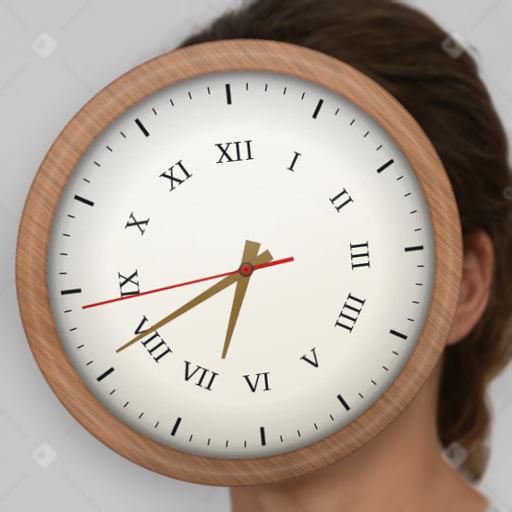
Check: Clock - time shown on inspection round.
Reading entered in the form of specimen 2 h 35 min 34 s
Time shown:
6 h 40 min 44 s
